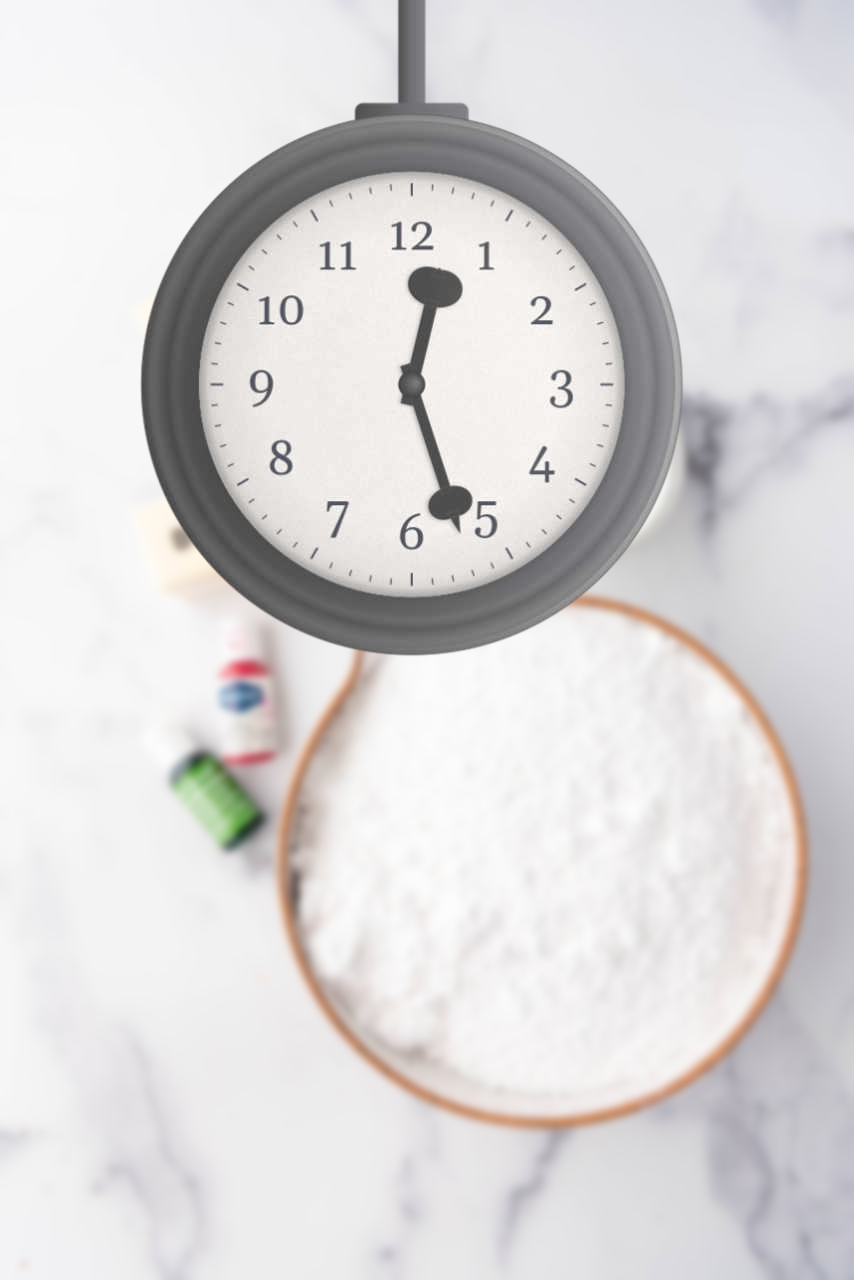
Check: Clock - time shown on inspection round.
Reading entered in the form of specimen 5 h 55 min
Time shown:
12 h 27 min
